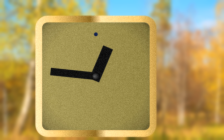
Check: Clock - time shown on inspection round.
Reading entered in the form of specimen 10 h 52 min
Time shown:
12 h 46 min
